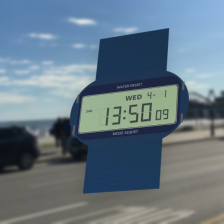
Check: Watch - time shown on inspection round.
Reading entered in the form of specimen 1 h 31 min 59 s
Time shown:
13 h 50 min 09 s
